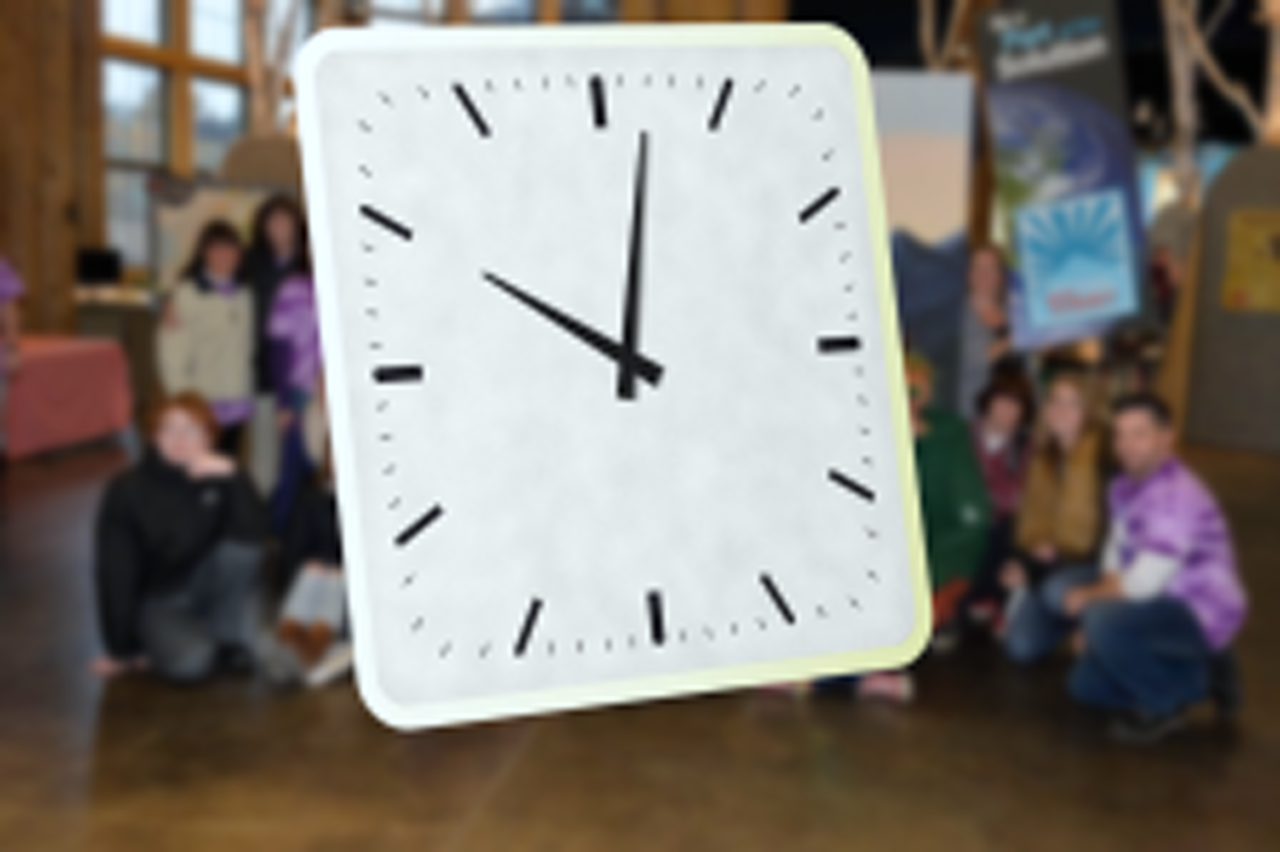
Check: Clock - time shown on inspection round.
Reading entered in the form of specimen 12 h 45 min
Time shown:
10 h 02 min
